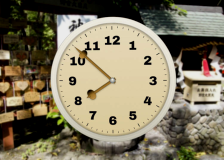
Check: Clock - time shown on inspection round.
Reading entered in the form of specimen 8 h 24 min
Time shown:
7 h 52 min
